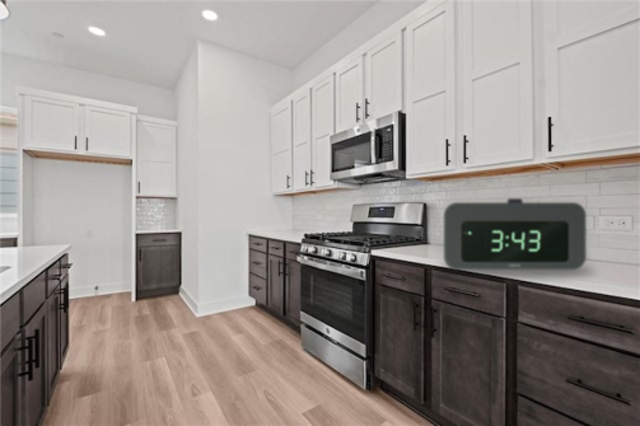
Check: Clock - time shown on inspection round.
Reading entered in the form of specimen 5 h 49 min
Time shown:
3 h 43 min
